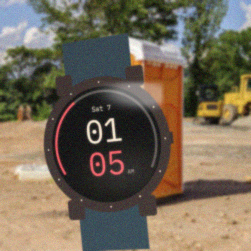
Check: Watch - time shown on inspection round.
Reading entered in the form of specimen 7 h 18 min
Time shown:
1 h 05 min
